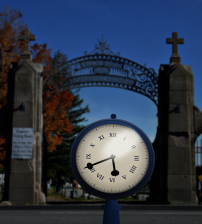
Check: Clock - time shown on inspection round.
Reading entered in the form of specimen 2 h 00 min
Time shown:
5 h 41 min
